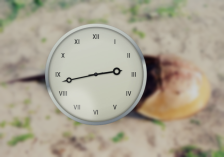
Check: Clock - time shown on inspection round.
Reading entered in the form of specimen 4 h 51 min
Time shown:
2 h 43 min
